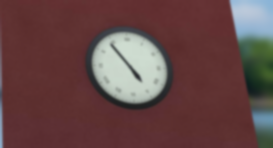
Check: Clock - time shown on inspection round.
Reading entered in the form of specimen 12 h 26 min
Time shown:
4 h 54 min
